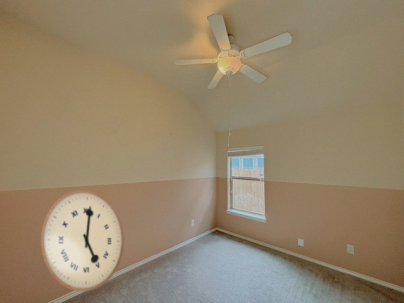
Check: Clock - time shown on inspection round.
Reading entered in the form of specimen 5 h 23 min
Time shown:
5 h 01 min
